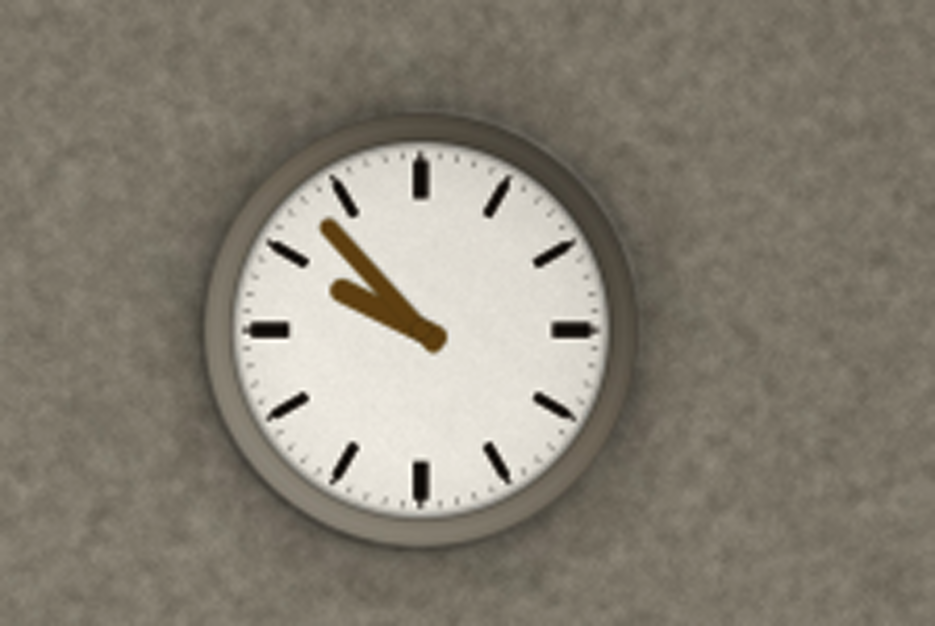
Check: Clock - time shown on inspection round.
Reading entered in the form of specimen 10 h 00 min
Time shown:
9 h 53 min
